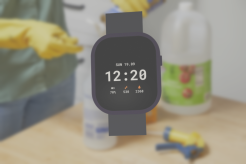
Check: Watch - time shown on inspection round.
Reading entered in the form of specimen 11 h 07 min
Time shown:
12 h 20 min
